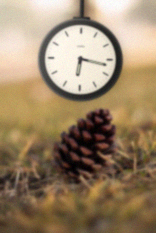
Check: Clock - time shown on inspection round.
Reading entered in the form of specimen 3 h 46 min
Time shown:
6 h 17 min
